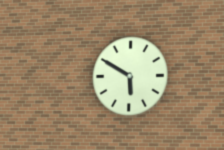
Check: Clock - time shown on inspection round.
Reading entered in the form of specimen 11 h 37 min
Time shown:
5 h 50 min
